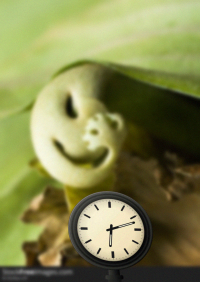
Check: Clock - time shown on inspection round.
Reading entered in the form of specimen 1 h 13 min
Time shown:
6 h 12 min
